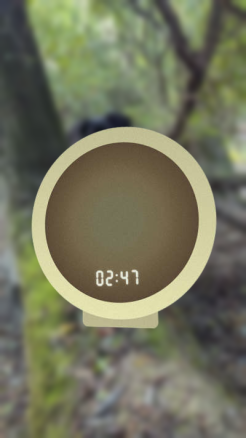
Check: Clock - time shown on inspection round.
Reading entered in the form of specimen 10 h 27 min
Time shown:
2 h 47 min
